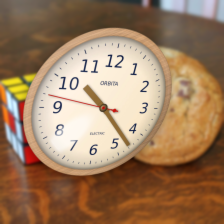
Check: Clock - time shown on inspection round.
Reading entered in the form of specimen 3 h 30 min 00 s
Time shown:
10 h 22 min 47 s
